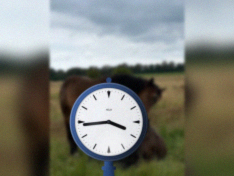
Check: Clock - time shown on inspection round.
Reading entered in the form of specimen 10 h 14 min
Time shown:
3 h 44 min
